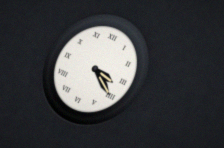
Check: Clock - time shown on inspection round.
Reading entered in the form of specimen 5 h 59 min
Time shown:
3 h 20 min
